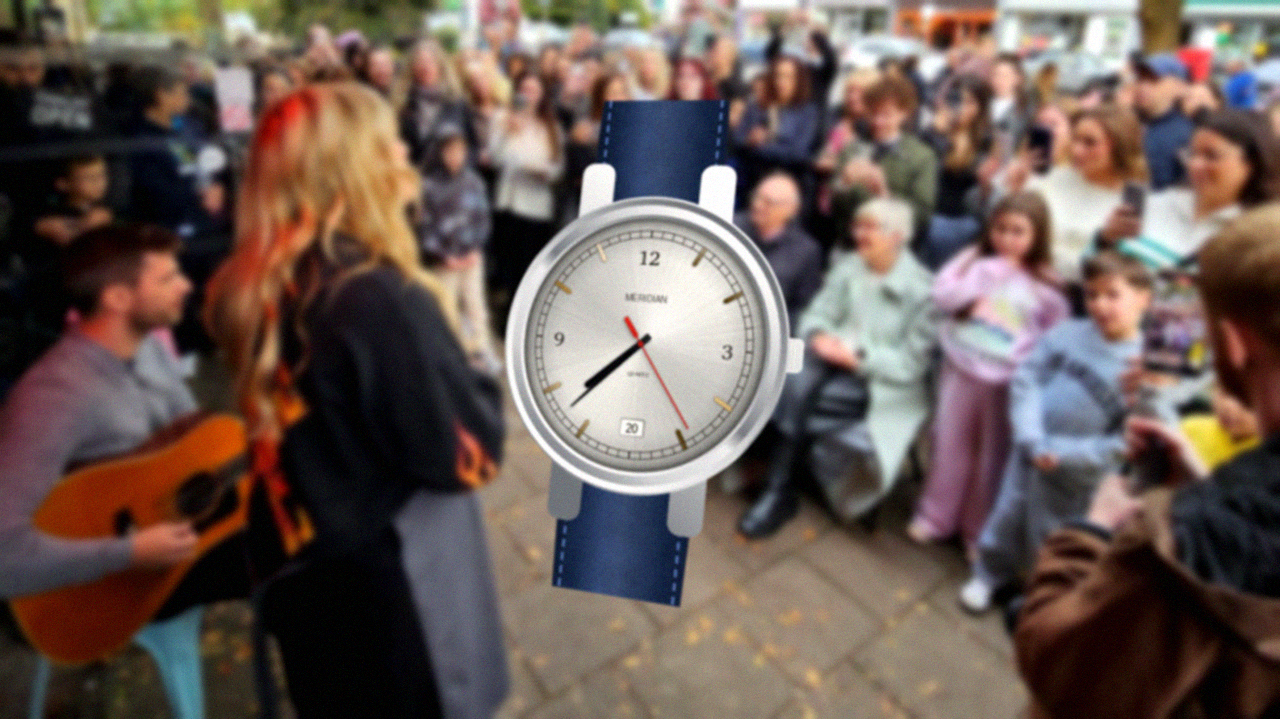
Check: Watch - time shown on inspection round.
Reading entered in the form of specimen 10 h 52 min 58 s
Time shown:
7 h 37 min 24 s
